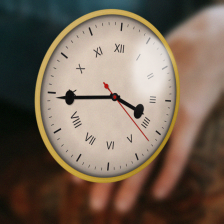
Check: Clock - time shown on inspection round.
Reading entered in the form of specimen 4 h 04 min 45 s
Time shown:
3 h 44 min 22 s
